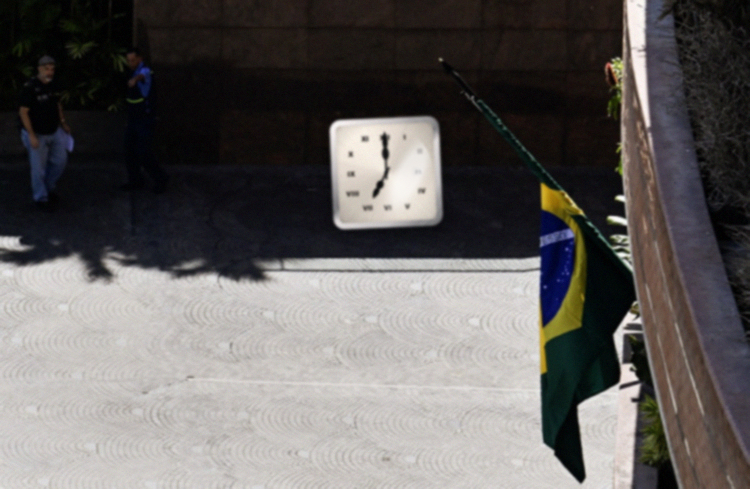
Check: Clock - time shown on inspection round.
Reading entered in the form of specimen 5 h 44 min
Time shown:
7 h 00 min
